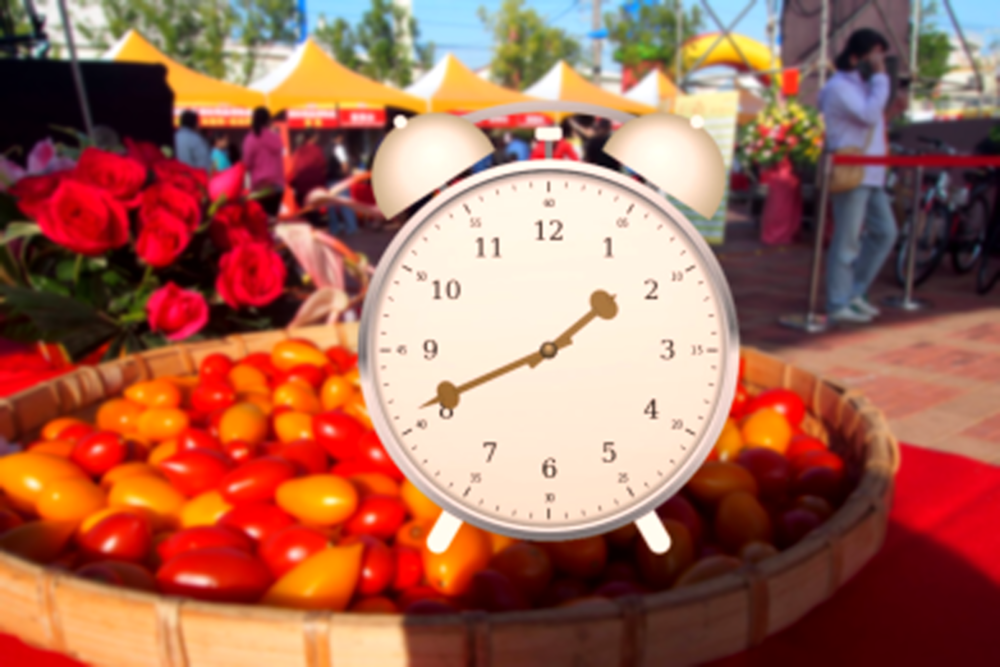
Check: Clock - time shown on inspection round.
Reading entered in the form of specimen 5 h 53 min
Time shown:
1 h 41 min
